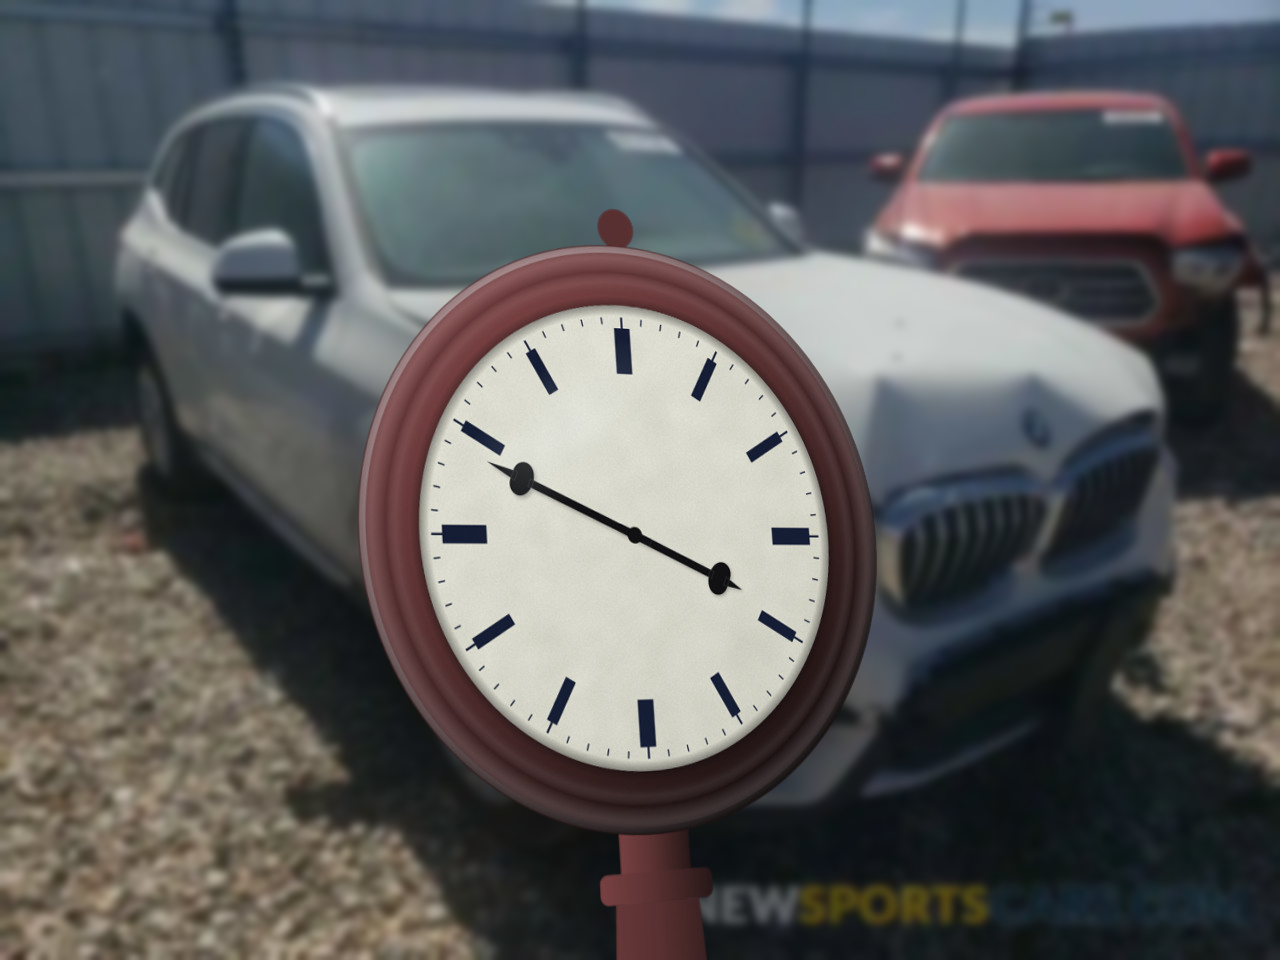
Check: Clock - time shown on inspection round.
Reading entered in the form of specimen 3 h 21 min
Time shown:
3 h 49 min
